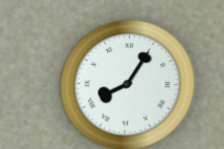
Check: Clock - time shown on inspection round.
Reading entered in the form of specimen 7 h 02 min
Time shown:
8 h 05 min
